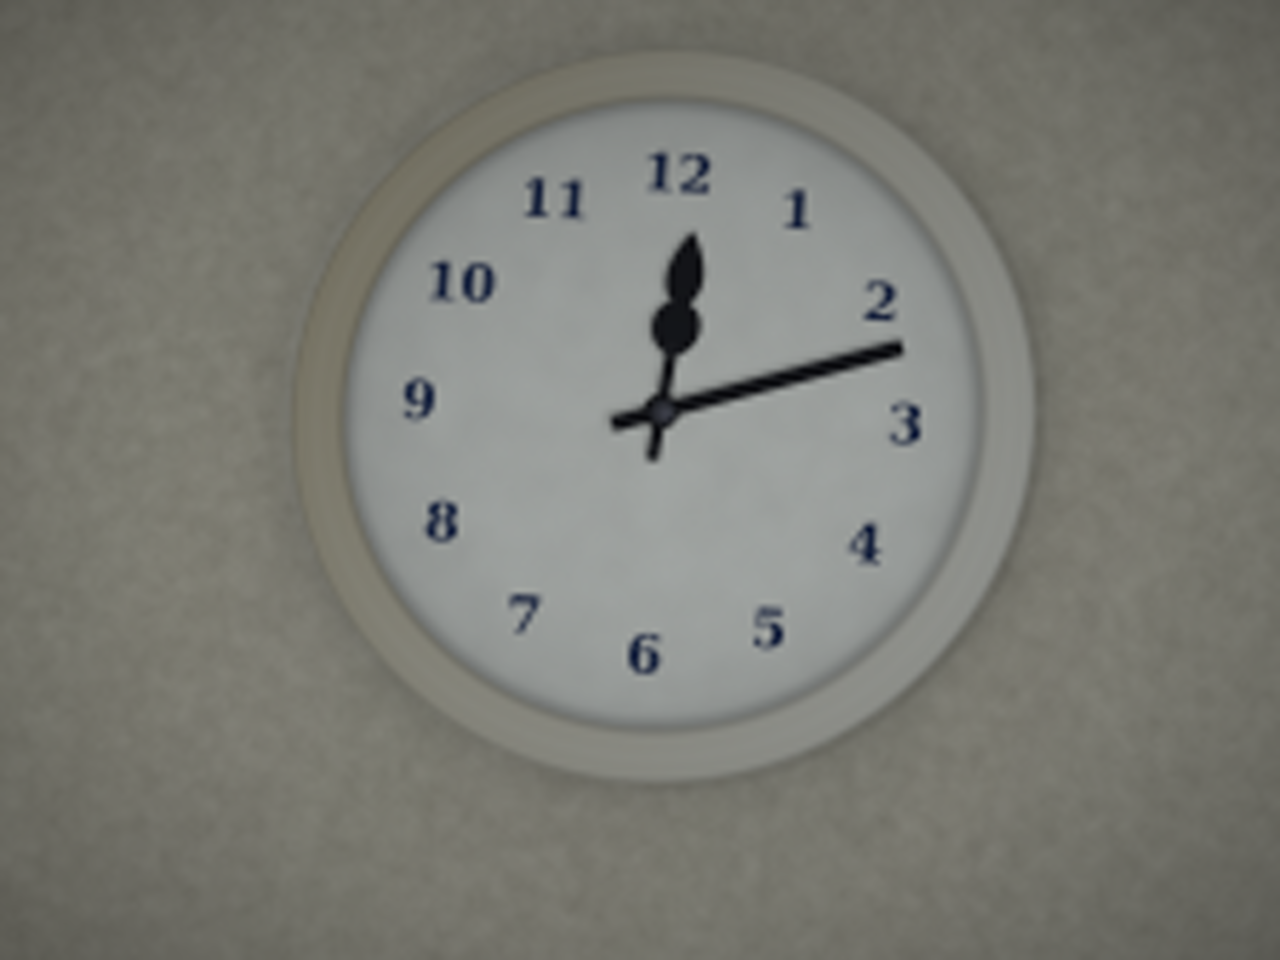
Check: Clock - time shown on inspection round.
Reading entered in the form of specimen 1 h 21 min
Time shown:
12 h 12 min
